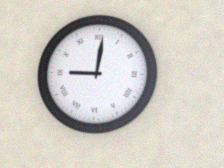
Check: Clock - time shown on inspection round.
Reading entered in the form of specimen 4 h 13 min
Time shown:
9 h 01 min
